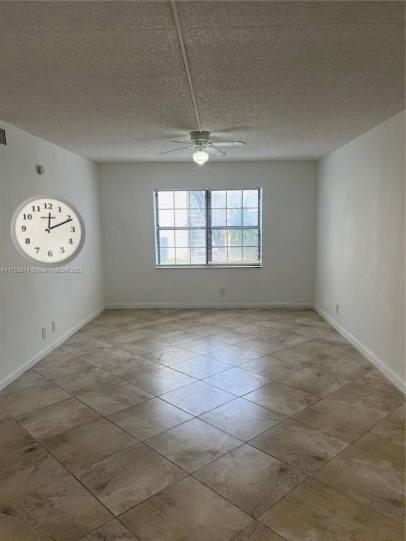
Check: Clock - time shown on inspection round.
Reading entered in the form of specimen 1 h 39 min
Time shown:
12 h 11 min
